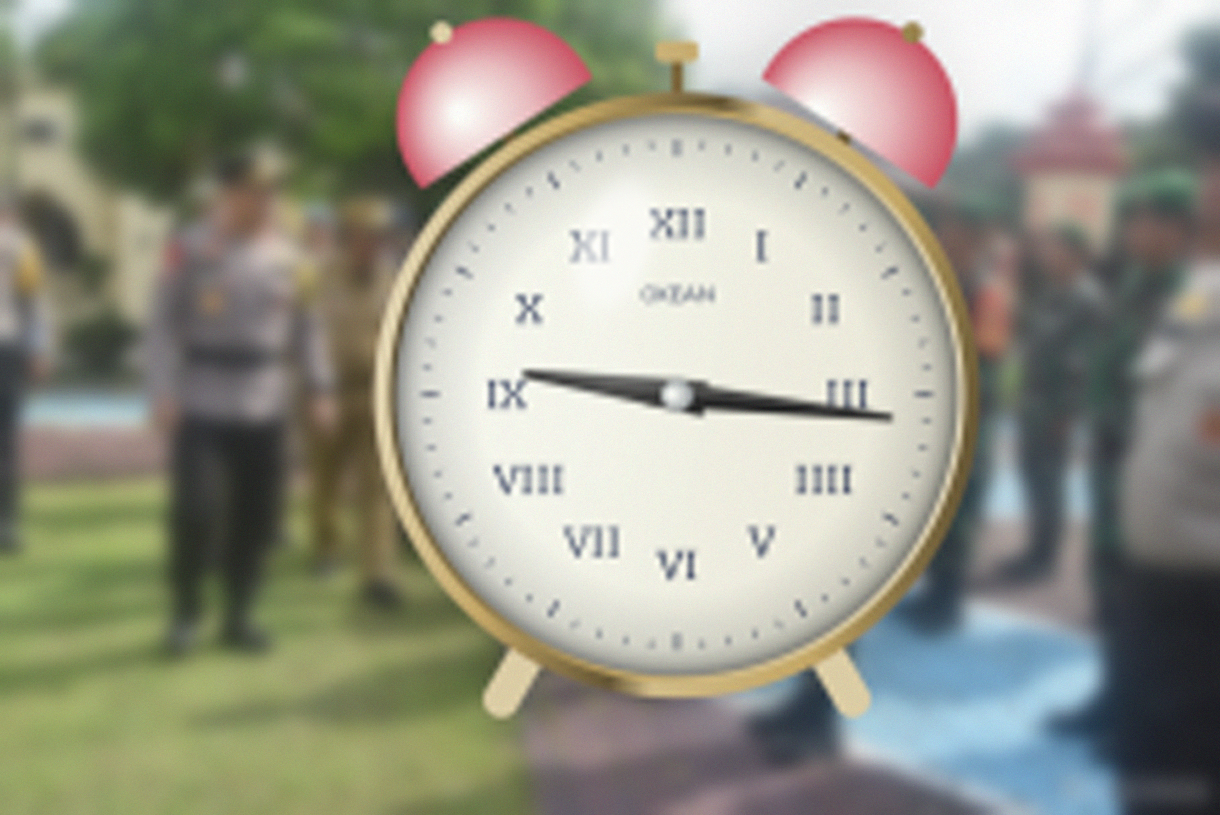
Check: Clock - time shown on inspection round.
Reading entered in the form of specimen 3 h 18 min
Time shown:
9 h 16 min
